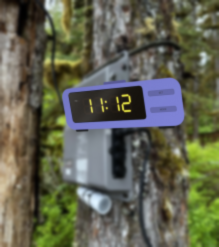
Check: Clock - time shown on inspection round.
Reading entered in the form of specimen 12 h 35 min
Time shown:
11 h 12 min
